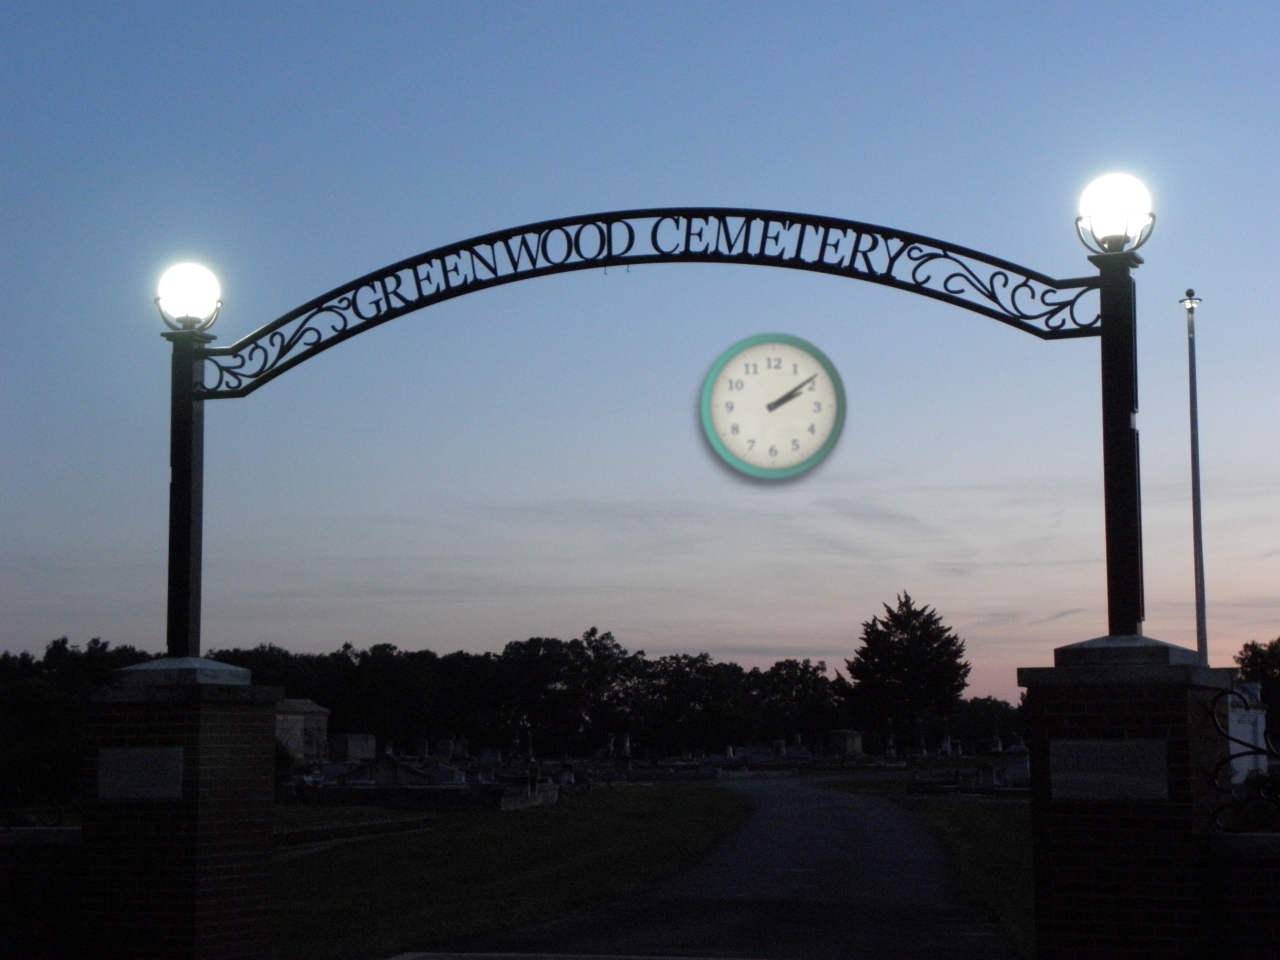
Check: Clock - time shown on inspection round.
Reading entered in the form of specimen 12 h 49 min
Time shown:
2 h 09 min
